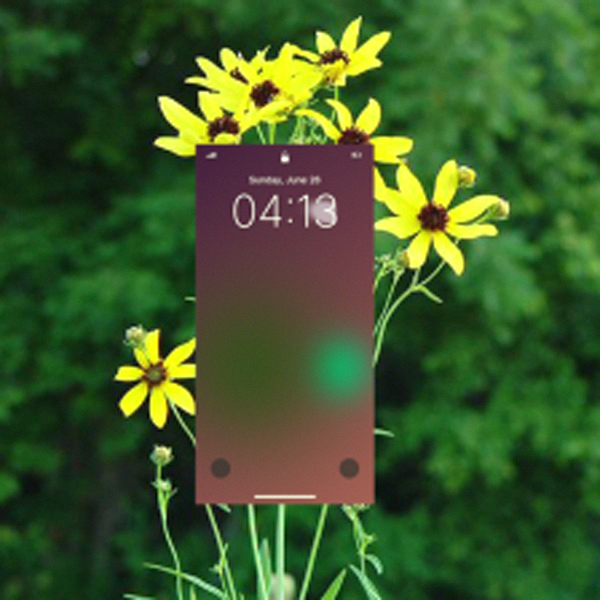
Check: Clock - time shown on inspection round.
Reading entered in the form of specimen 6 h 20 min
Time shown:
4 h 13 min
